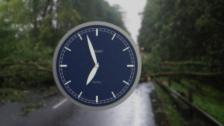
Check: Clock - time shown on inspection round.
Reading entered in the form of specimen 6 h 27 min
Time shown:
6 h 57 min
